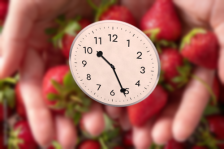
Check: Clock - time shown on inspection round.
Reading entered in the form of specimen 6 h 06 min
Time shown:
10 h 26 min
